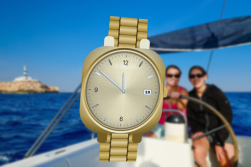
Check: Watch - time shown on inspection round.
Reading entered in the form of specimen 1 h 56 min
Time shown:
11 h 51 min
